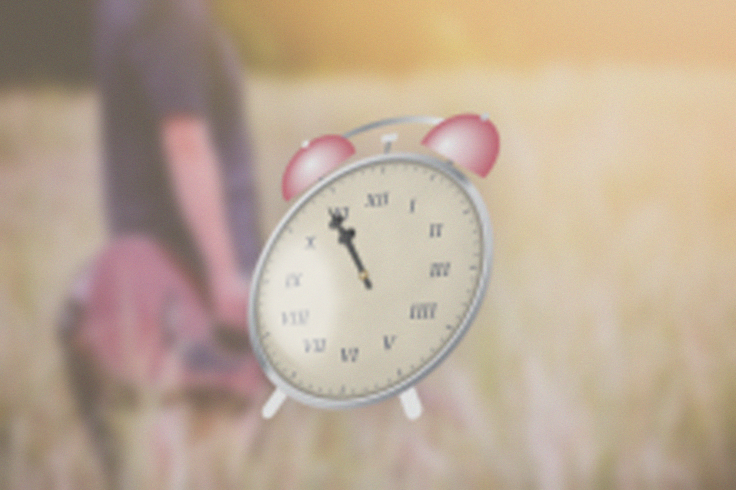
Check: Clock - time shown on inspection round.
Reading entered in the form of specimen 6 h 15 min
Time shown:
10 h 54 min
